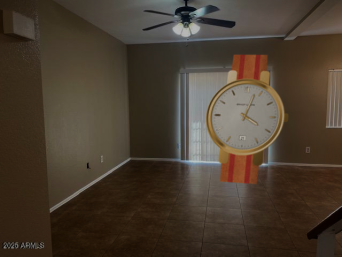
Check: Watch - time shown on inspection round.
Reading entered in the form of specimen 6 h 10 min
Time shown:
4 h 03 min
